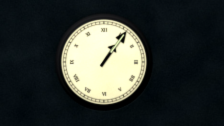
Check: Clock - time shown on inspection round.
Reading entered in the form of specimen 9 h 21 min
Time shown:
1 h 06 min
